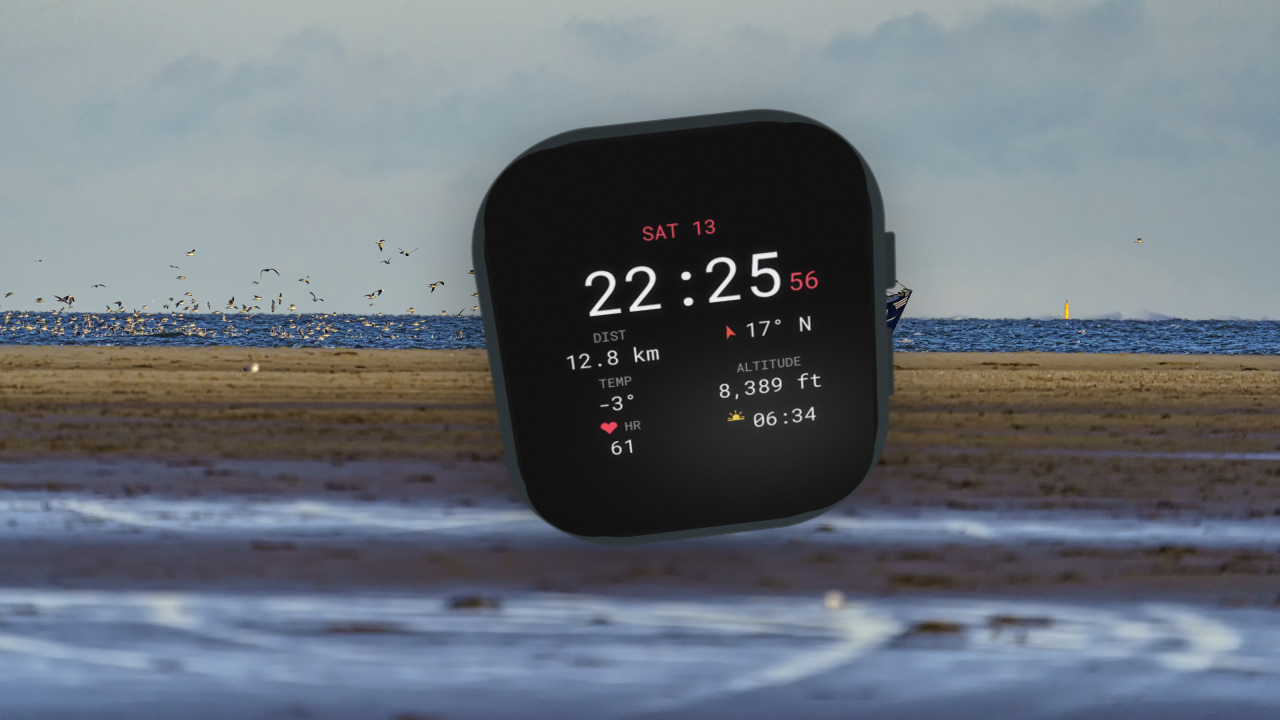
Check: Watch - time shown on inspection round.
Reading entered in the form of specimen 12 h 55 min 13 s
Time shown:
22 h 25 min 56 s
